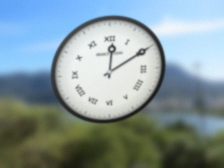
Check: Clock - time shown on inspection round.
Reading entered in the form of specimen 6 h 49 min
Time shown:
12 h 10 min
